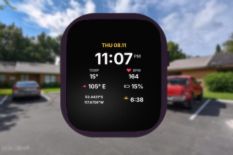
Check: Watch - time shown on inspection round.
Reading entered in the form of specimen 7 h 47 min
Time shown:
11 h 07 min
